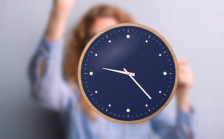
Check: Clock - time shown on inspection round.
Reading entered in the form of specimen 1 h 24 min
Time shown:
9 h 23 min
